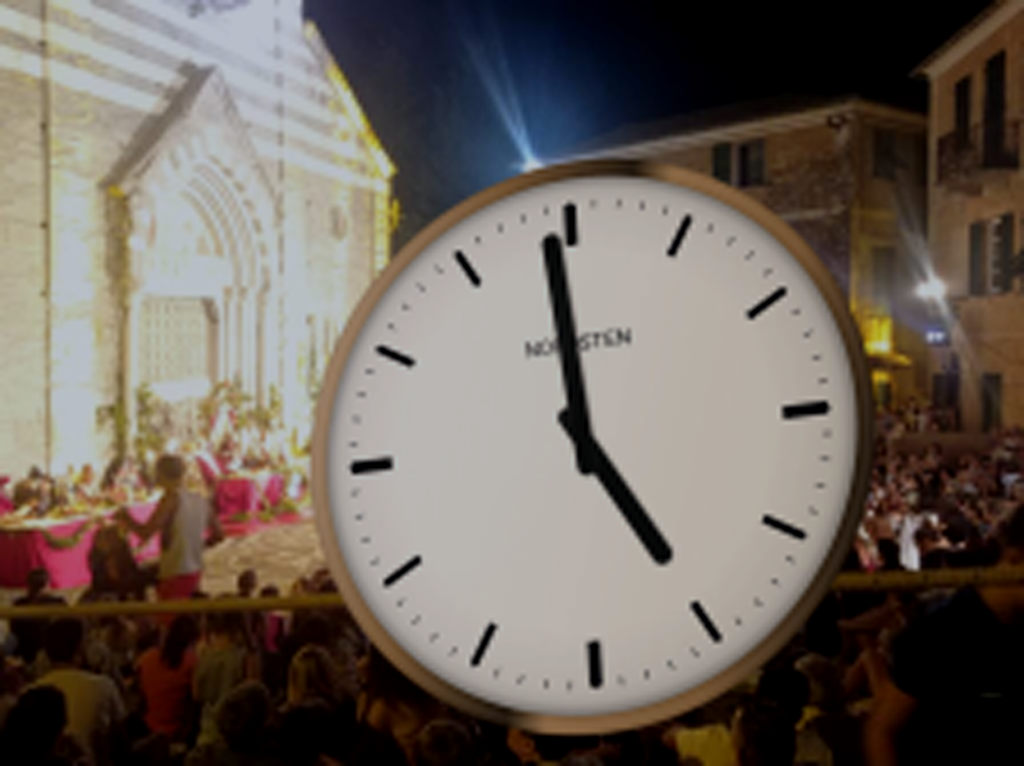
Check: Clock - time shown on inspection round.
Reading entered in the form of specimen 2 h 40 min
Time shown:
4 h 59 min
